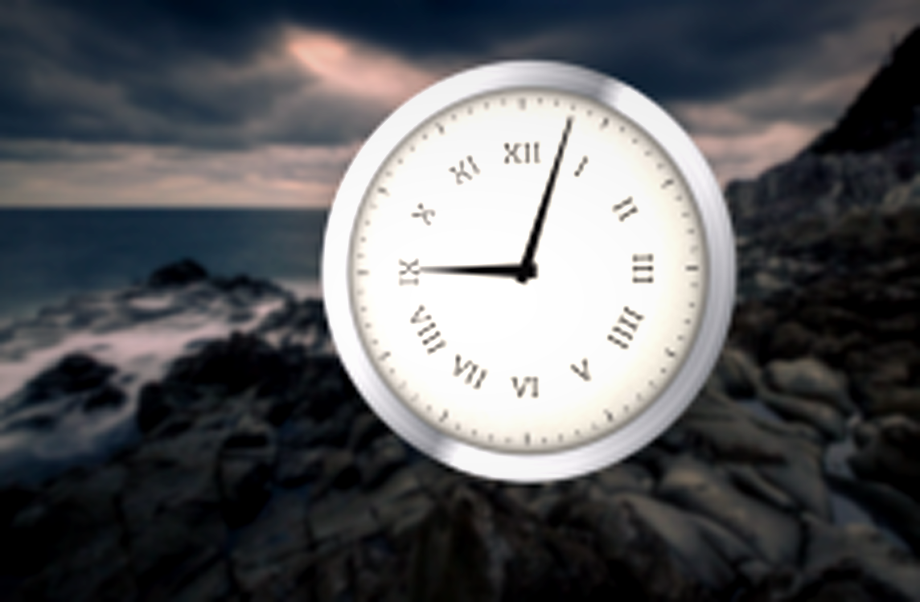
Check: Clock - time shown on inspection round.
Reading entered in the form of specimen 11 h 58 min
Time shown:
9 h 03 min
